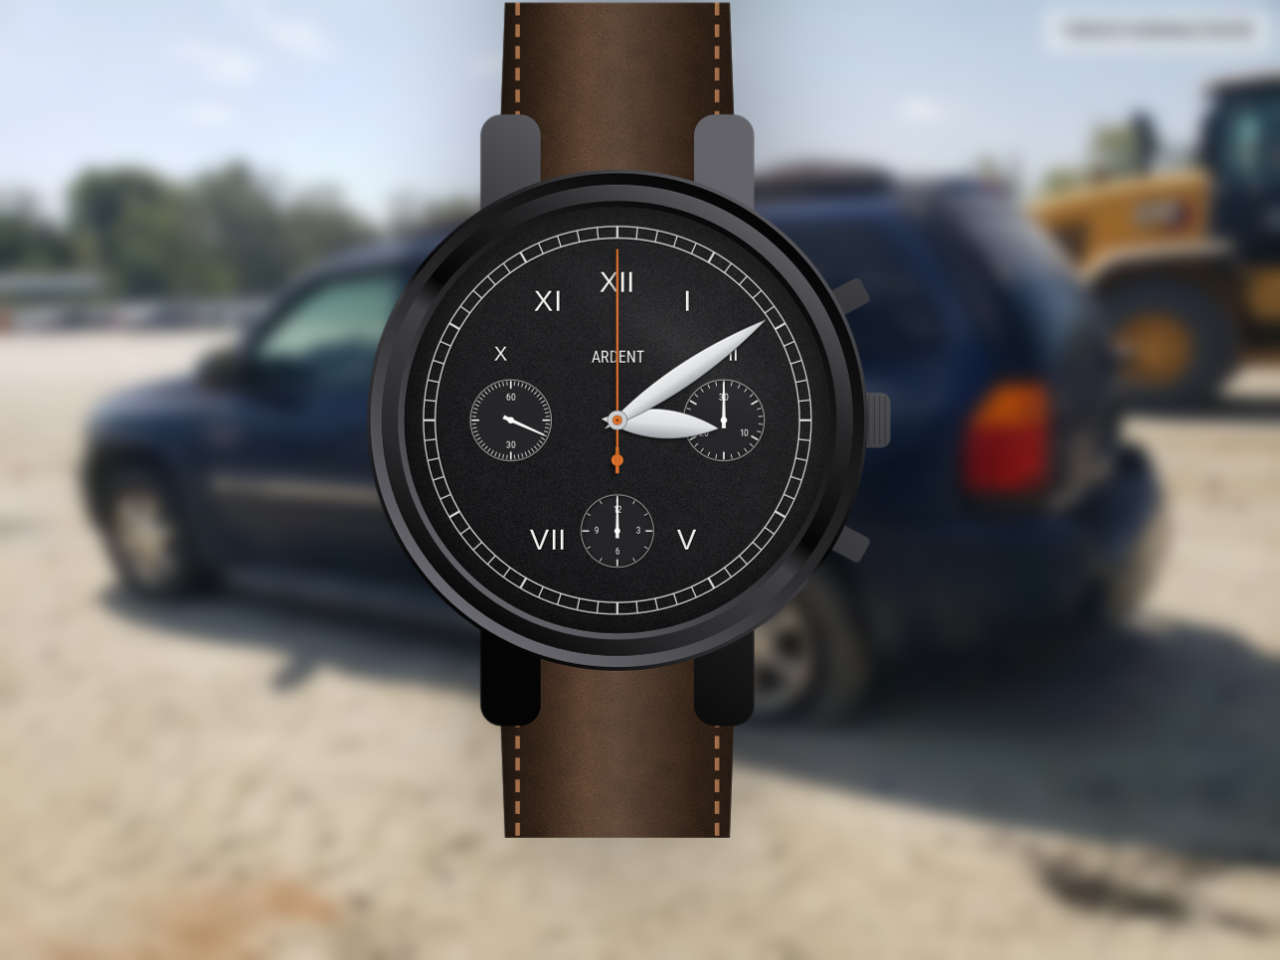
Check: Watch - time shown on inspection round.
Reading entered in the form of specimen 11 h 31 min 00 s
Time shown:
3 h 09 min 19 s
